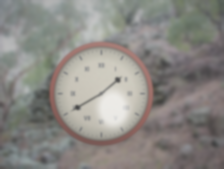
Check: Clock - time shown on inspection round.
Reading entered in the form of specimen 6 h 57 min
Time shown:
1 h 40 min
